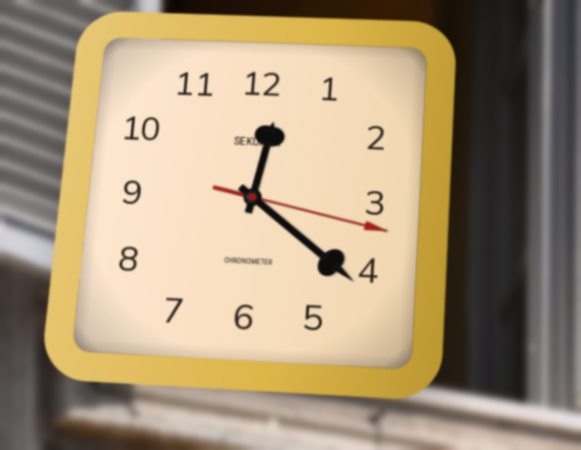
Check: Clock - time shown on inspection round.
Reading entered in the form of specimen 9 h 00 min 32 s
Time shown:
12 h 21 min 17 s
